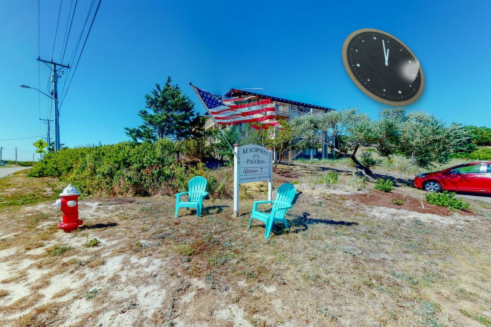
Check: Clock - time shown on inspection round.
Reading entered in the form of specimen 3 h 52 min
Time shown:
1 h 03 min
